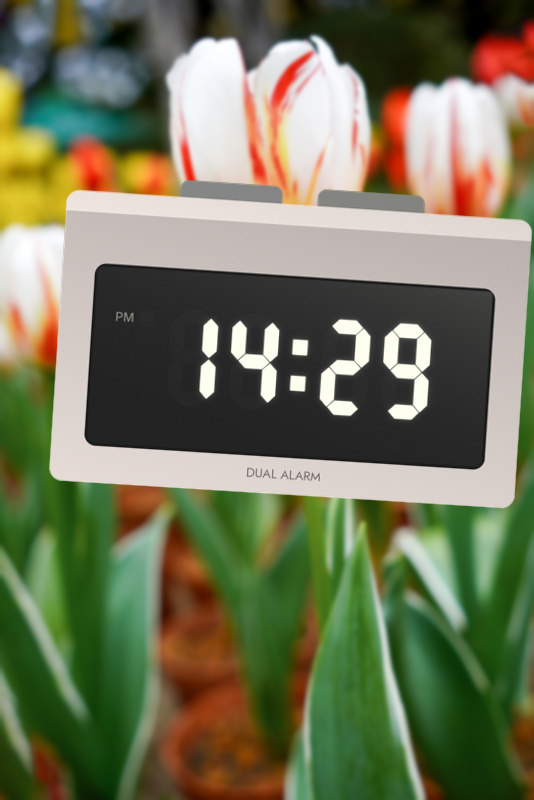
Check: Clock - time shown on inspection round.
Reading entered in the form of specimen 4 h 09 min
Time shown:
14 h 29 min
